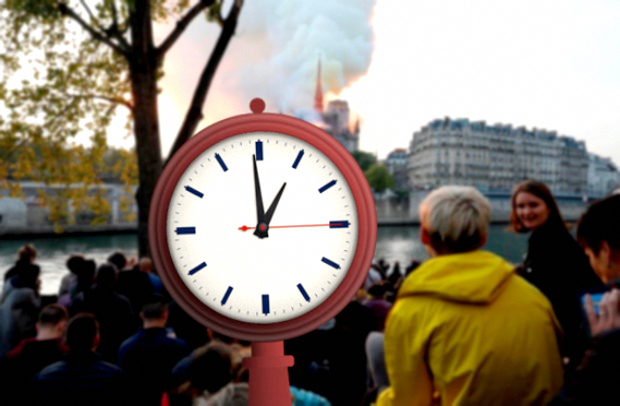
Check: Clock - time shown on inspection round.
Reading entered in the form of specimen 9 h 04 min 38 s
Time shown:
12 h 59 min 15 s
